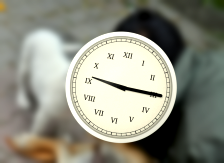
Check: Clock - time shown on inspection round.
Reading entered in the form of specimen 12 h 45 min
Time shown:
9 h 15 min
